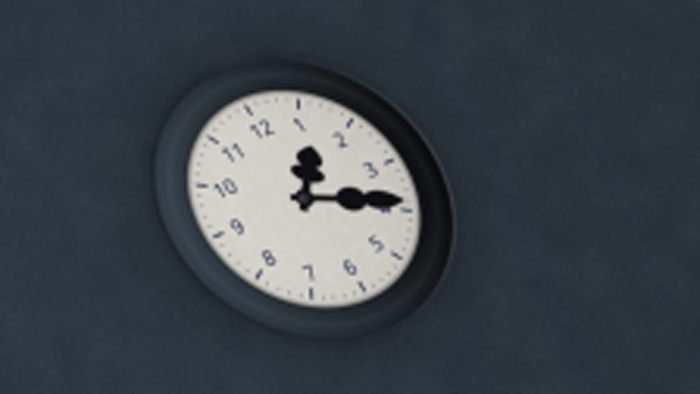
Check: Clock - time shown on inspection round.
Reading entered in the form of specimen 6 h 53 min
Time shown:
1 h 19 min
